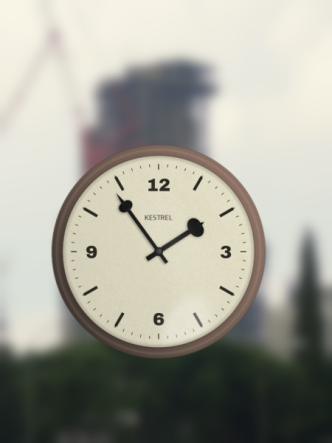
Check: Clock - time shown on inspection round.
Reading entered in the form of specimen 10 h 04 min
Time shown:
1 h 54 min
